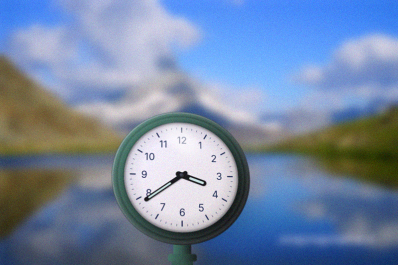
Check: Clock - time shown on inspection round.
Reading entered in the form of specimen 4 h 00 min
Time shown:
3 h 39 min
